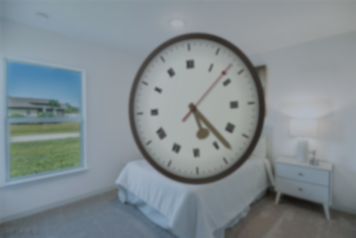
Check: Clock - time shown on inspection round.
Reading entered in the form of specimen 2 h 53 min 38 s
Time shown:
5 h 23 min 08 s
